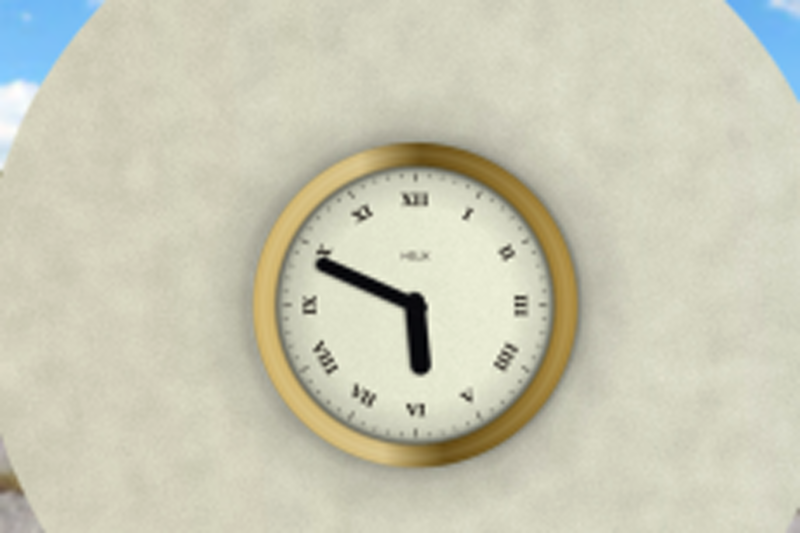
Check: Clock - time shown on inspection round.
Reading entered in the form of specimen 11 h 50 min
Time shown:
5 h 49 min
